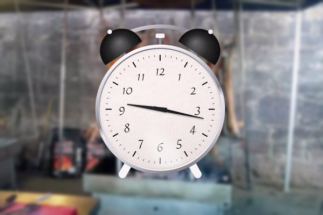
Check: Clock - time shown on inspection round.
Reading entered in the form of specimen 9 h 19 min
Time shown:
9 h 17 min
